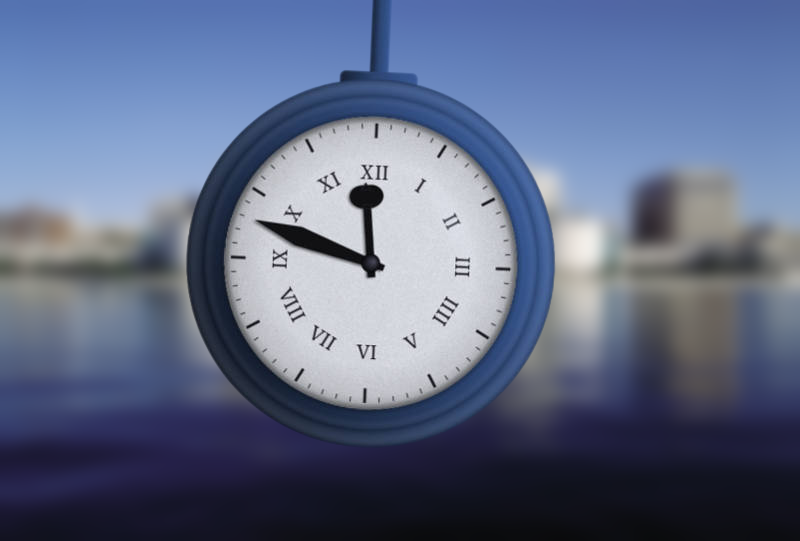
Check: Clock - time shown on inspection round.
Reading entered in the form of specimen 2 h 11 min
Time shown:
11 h 48 min
